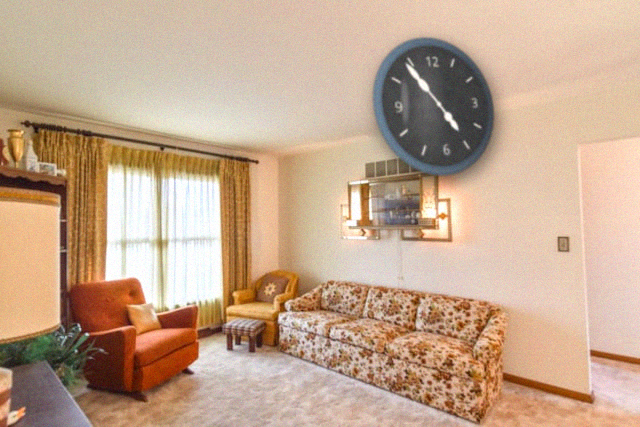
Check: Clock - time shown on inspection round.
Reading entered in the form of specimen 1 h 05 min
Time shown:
4 h 54 min
